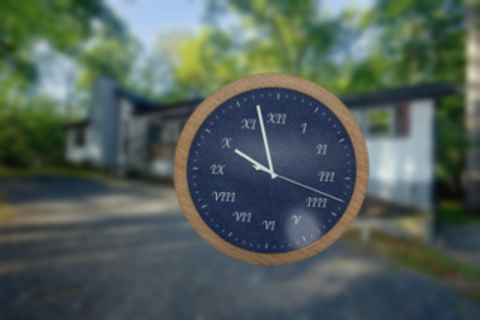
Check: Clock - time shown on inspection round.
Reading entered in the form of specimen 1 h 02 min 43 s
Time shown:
9 h 57 min 18 s
